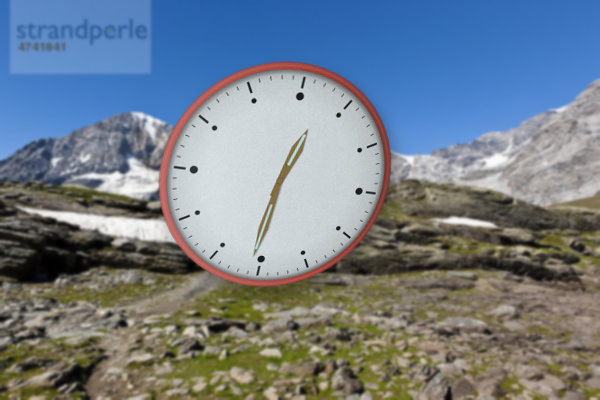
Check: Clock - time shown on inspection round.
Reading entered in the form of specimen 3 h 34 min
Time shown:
12 h 31 min
